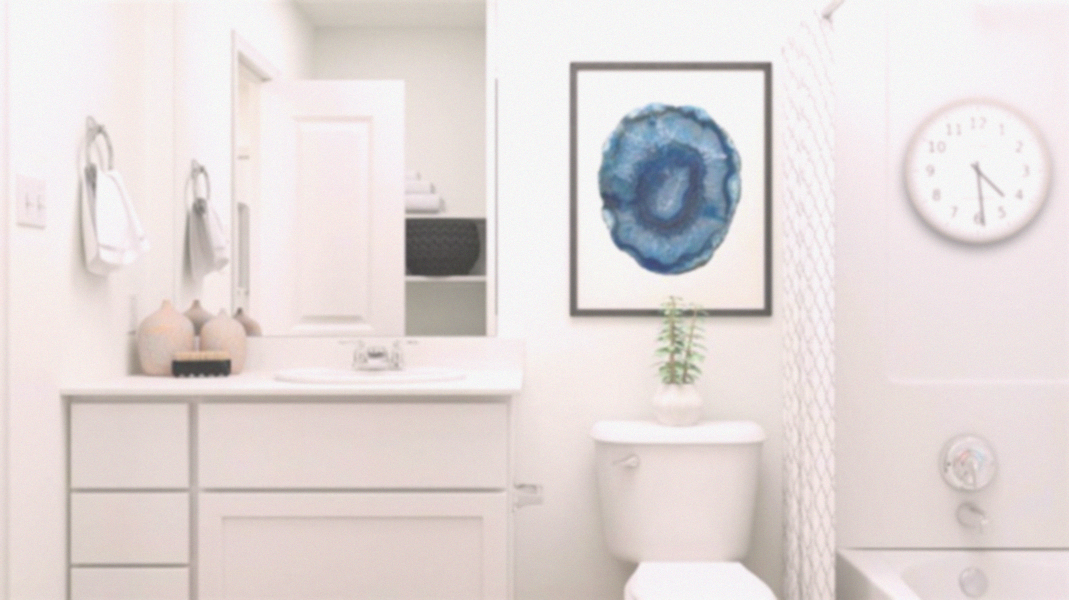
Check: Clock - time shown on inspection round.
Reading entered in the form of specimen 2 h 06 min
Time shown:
4 h 29 min
